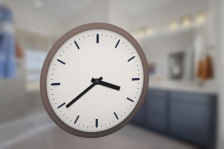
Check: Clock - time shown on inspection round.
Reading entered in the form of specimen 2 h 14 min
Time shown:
3 h 39 min
